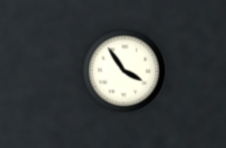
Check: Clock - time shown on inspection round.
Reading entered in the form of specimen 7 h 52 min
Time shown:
3 h 54 min
